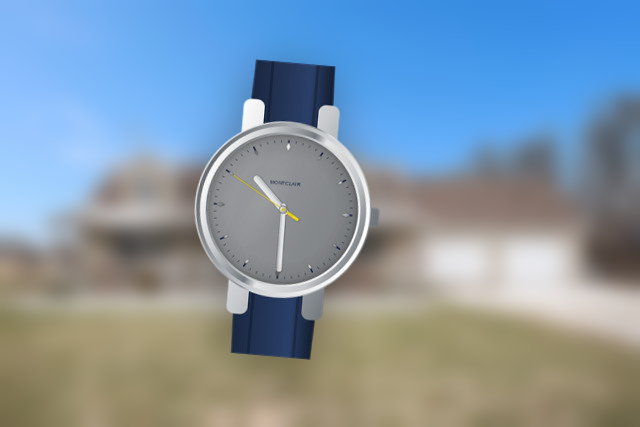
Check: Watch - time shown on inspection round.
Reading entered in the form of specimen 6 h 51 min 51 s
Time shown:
10 h 29 min 50 s
